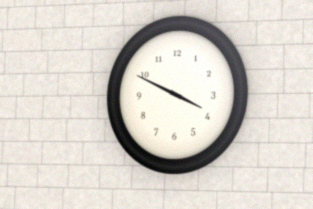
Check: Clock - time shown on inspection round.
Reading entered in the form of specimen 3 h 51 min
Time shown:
3 h 49 min
